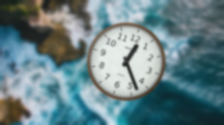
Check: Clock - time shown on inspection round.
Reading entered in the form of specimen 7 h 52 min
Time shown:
12 h 23 min
